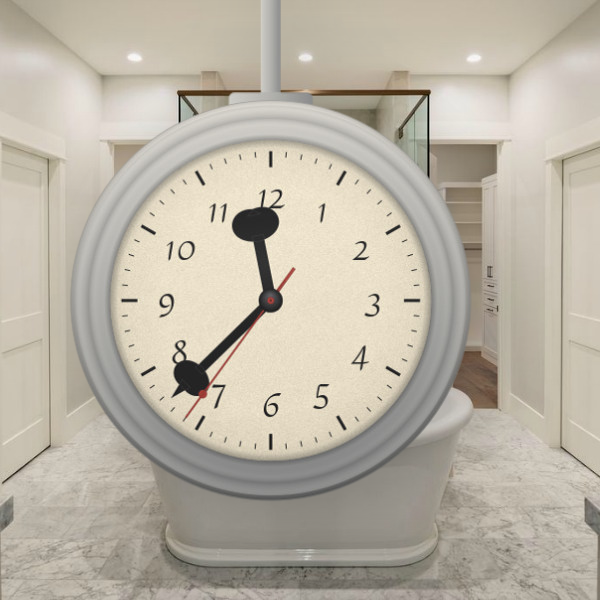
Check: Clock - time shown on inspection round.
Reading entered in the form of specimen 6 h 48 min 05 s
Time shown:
11 h 37 min 36 s
